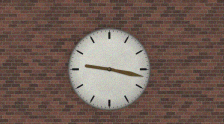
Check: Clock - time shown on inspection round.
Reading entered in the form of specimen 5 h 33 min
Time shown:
9 h 17 min
